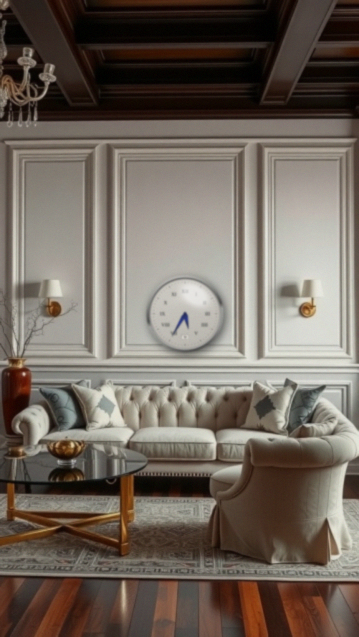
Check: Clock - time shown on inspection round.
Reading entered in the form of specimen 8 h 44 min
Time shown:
5 h 35 min
